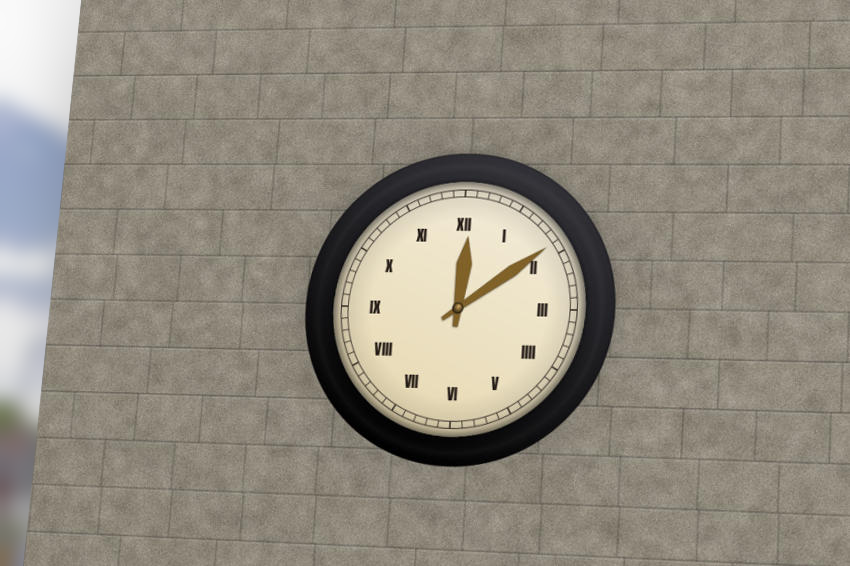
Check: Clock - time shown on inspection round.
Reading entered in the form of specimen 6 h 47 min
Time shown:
12 h 09 min
